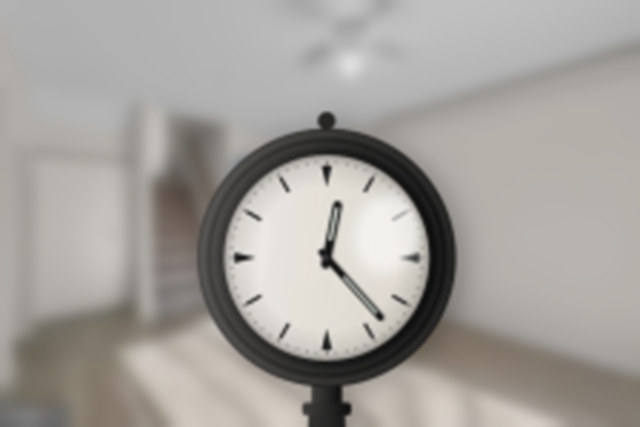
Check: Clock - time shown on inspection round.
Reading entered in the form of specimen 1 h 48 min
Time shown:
12 h 23 min
